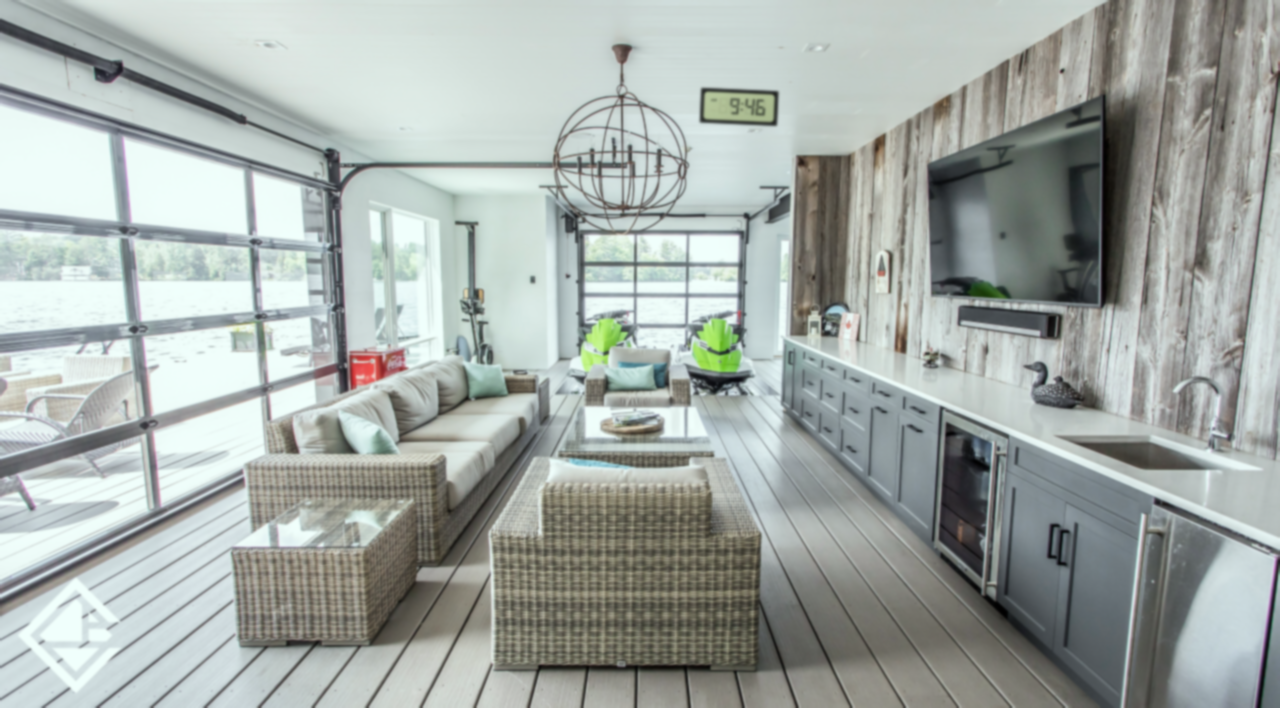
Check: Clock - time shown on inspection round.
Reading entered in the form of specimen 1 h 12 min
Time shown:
9 h 46 min
